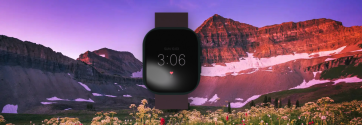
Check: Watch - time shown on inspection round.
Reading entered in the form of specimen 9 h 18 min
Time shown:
3 h 06 min
